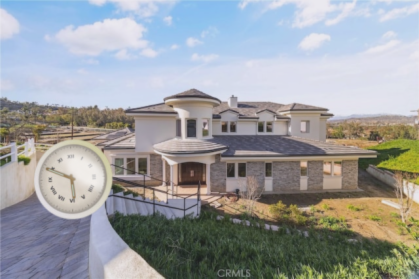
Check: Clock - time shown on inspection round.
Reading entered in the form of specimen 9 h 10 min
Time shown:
5 h 49 min
